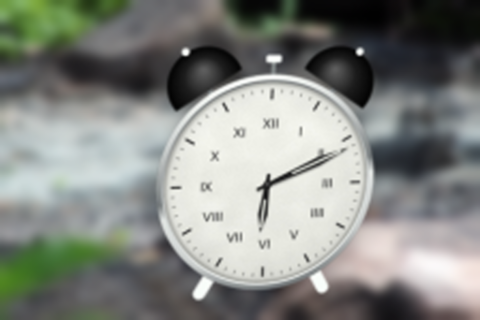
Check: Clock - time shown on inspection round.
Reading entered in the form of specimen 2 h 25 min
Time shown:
6 h 11 min
